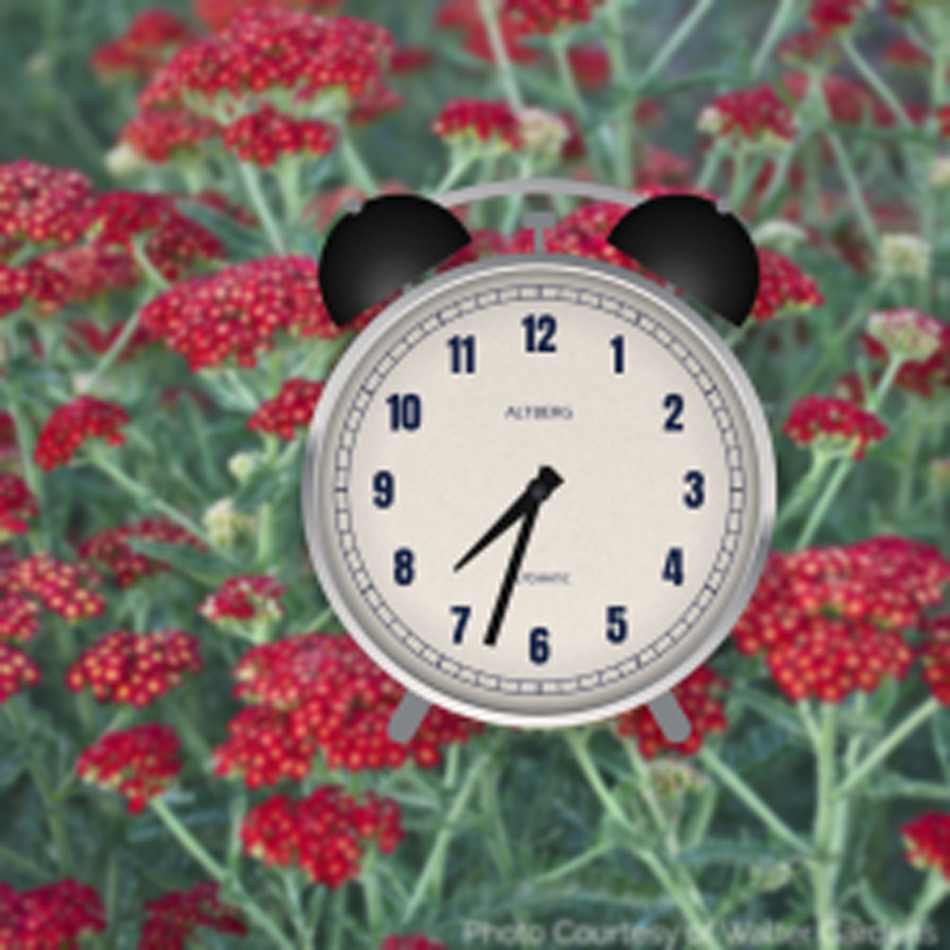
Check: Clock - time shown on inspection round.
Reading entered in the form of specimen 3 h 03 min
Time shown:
7 h 33 min
